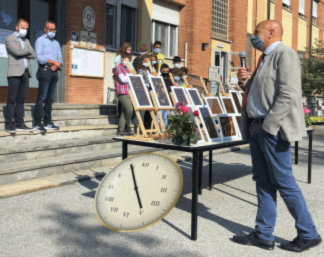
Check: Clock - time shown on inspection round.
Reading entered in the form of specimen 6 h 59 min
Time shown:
4 h 55 min
